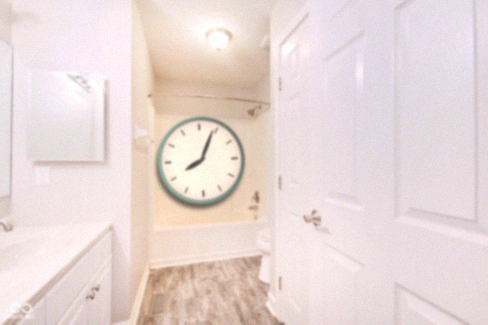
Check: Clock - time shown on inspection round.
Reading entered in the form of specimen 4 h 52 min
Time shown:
8 h 04 min
